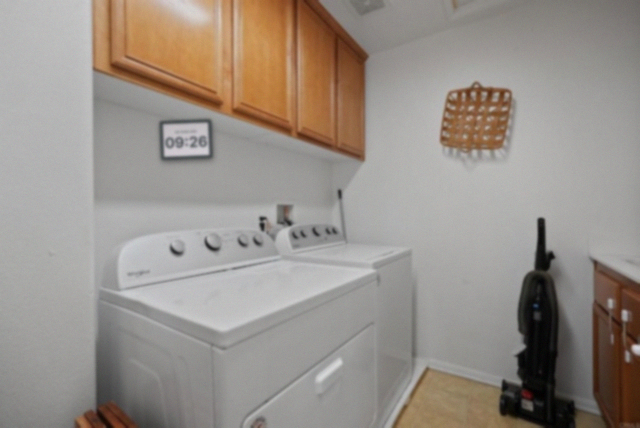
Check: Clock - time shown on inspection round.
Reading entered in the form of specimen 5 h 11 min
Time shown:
9 h 26 min
